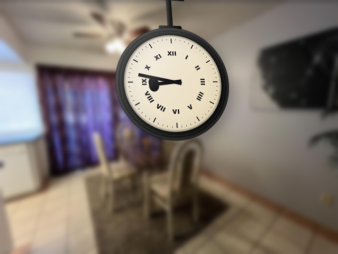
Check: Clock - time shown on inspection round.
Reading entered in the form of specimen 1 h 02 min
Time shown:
8 h 47 min
